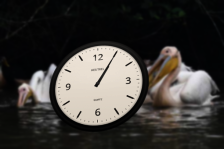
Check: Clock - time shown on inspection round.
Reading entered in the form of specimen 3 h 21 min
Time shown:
1 h 05 min
